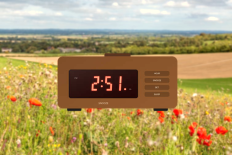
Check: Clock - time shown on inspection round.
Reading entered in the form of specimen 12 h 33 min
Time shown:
2 h 51 min
